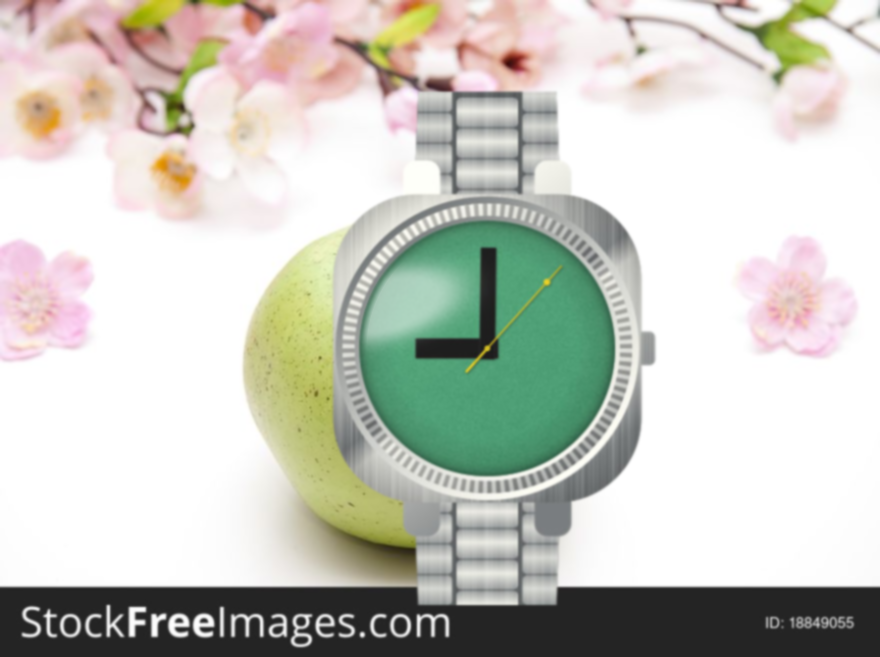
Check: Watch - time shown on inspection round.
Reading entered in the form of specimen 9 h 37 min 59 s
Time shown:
9 h 00 min 07 s
